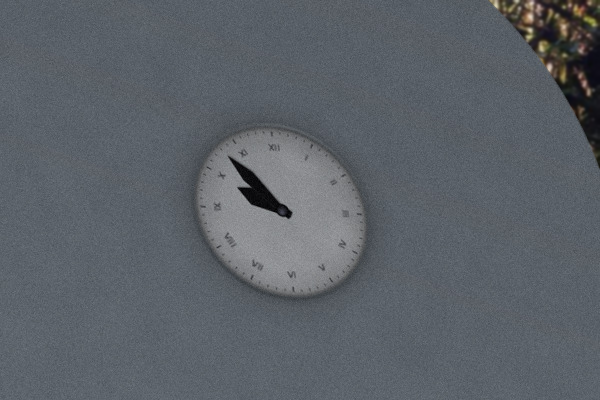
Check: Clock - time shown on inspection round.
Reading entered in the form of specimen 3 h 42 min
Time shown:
9 h 53 min
